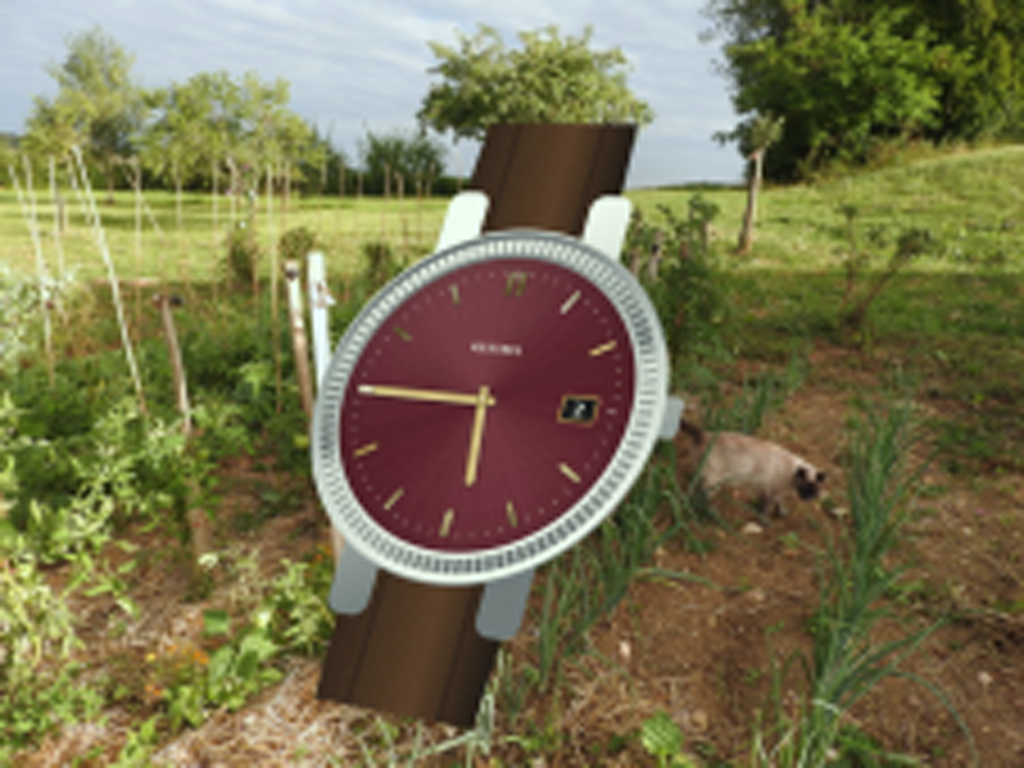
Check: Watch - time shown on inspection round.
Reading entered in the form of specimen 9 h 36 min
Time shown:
5 h 45 min
